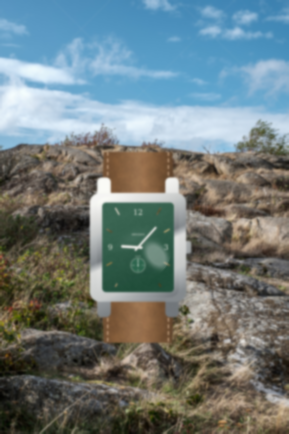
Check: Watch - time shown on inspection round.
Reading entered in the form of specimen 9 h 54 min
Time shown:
9 h 07 min
